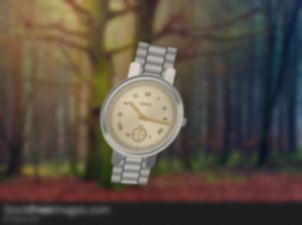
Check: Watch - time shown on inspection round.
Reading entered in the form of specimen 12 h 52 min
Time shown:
10 h 16 min
